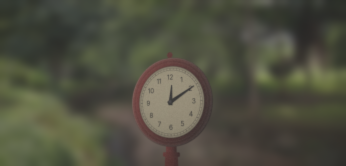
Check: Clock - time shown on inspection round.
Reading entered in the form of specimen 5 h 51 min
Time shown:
12 h 10 min
